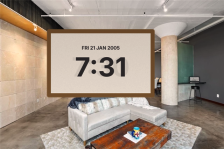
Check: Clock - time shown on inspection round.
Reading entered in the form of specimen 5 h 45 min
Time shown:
7 h 31 min
